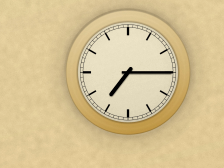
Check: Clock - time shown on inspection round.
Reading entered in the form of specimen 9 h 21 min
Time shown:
7 h 15 min
